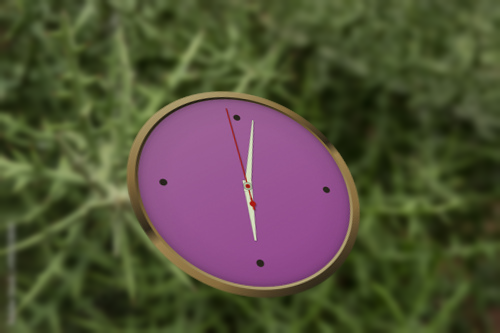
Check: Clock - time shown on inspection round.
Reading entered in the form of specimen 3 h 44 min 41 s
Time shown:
6 h 01 min 59 s
